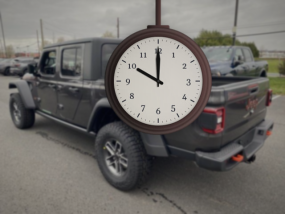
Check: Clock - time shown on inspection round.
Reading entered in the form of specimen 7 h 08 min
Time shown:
10 h 00 min
